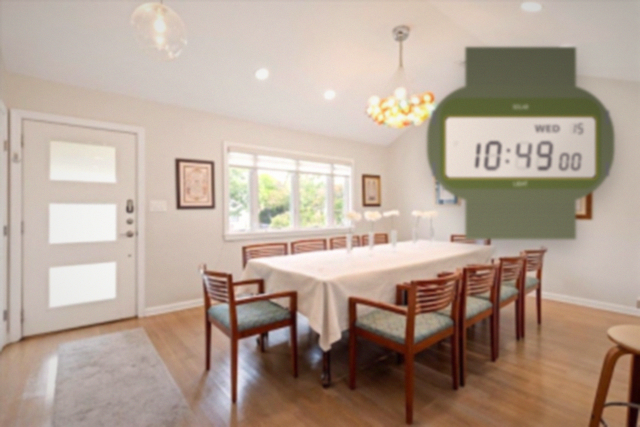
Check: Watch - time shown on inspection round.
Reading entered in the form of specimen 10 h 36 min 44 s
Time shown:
10 h 49 min 00 s
